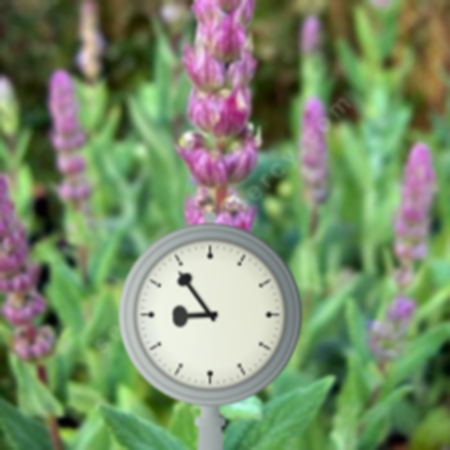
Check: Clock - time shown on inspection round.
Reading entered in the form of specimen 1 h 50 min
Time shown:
8 h 54 min
